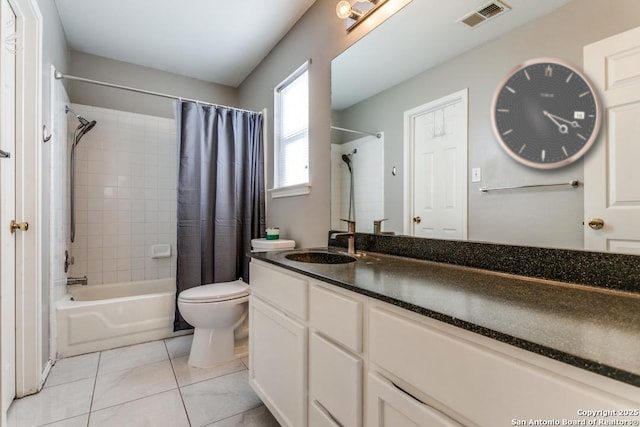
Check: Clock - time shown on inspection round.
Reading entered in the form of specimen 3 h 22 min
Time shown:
4 h 18 min
